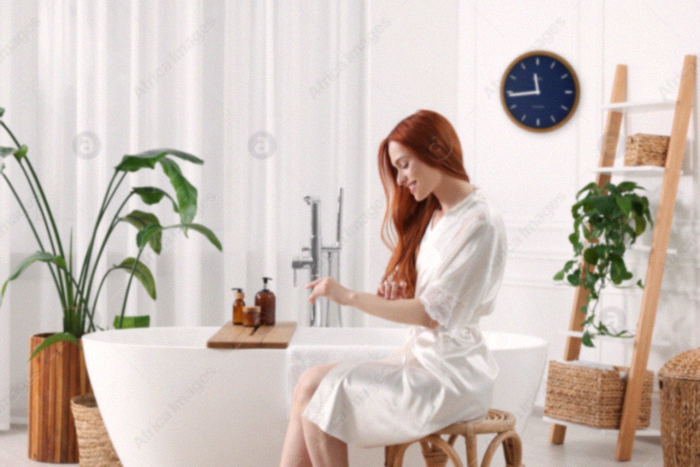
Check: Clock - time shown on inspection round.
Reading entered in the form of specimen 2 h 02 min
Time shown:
11 h 44 min
